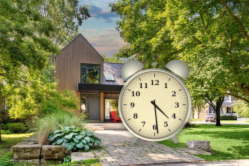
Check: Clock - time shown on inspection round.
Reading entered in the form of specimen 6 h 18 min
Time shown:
4 h 29 min
